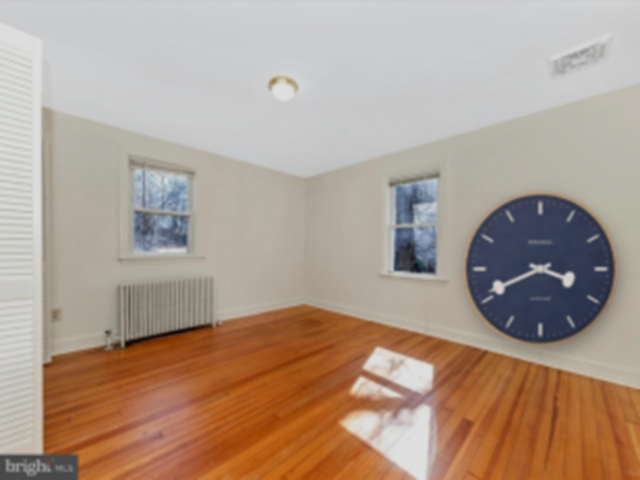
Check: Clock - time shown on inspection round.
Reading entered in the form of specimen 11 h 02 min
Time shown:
3 h 41 min
